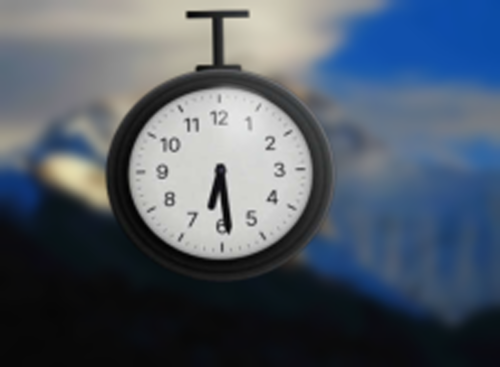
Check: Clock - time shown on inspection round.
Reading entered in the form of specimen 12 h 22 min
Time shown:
6 h 29 min
